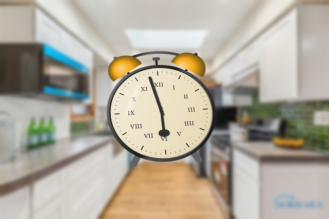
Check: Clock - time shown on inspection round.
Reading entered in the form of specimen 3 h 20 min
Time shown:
5 h 58 min
